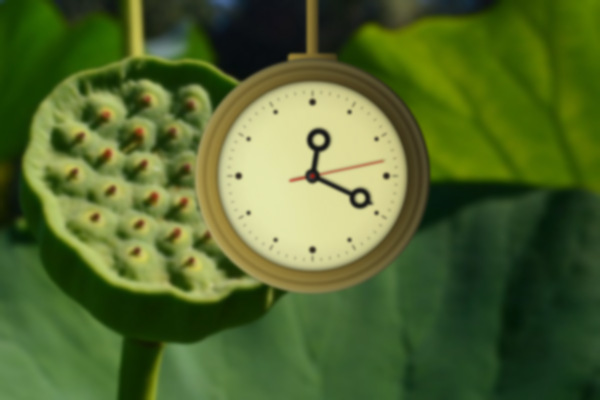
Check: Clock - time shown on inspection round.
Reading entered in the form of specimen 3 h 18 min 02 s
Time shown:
12 h 19 min 13 s
